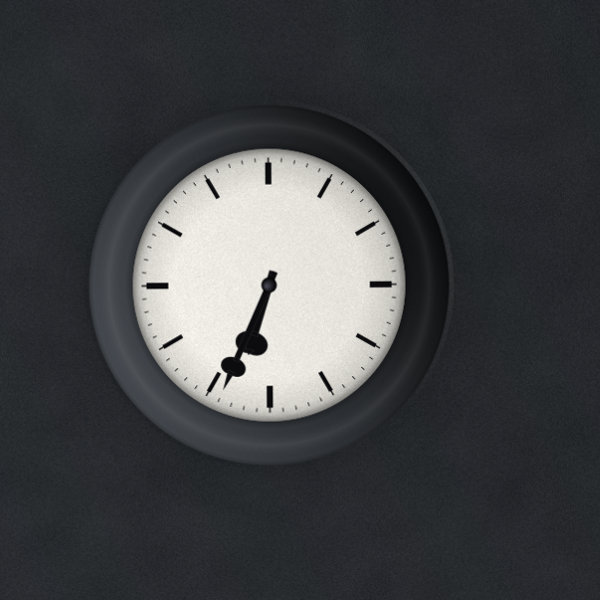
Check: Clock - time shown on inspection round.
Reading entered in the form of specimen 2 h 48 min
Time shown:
6 h 34 min
